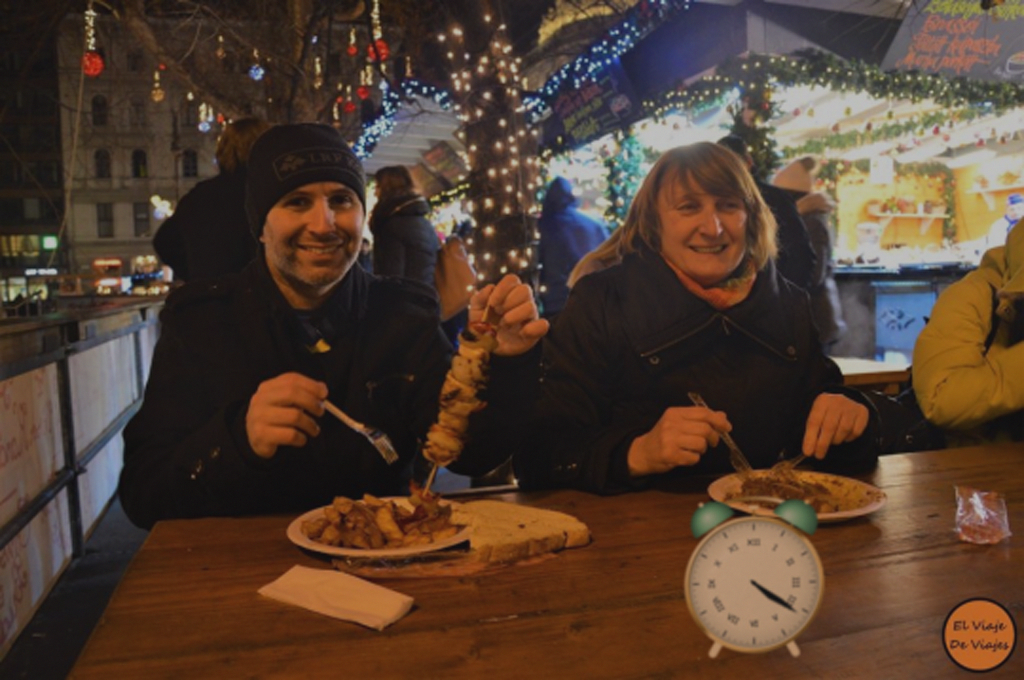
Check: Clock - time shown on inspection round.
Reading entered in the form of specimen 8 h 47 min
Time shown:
4 h 21 min
